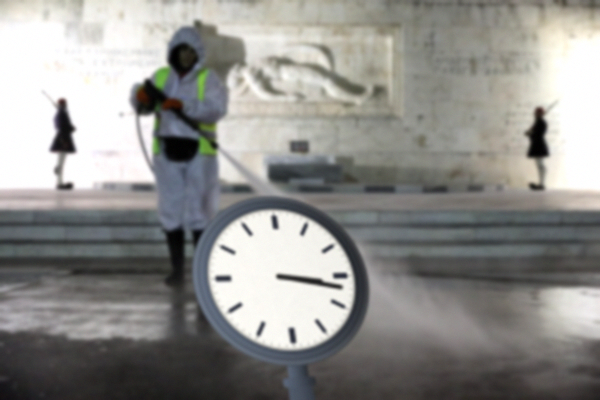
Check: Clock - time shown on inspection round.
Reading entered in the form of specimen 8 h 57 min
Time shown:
3 h 17 min
